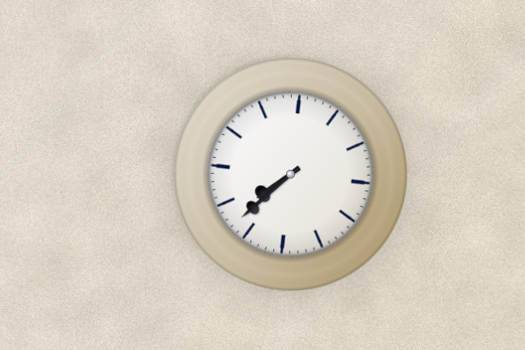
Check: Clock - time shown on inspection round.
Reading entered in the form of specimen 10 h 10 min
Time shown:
7 h 37 min
